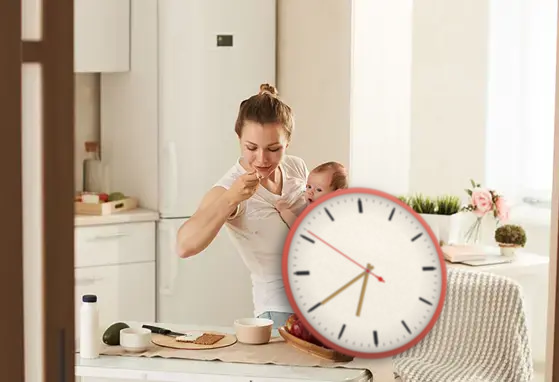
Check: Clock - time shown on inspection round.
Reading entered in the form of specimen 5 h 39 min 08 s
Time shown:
6 h 39 min 51 s
